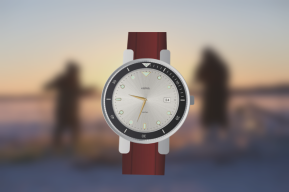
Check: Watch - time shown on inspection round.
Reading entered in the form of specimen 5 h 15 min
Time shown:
9 h 33 min
